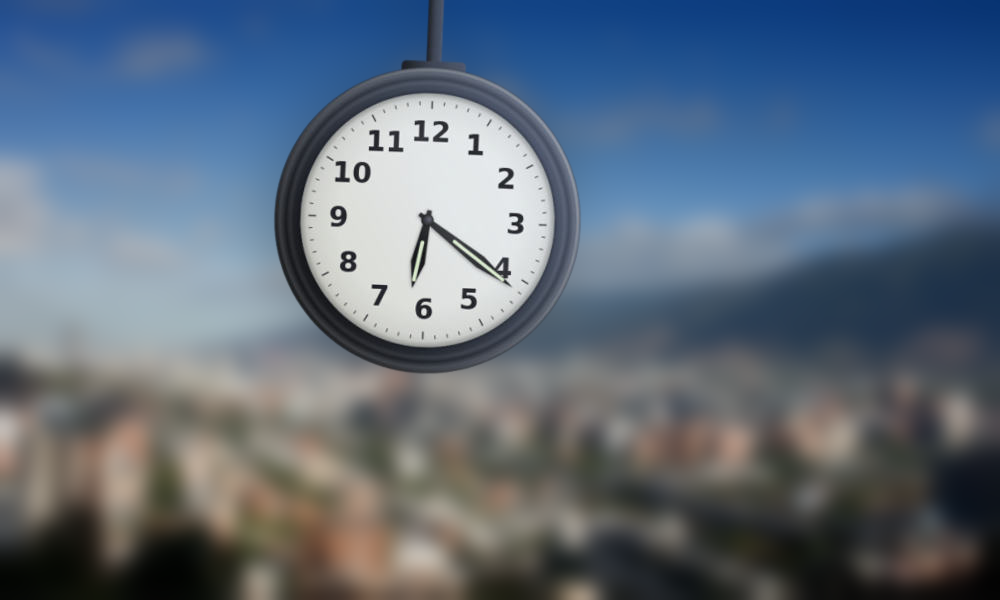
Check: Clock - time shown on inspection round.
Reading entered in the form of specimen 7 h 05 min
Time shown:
6 h 21 min
